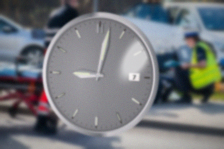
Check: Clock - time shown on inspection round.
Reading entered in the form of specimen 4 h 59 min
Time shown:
9 h 02 min
